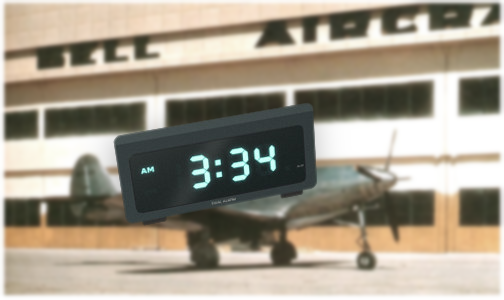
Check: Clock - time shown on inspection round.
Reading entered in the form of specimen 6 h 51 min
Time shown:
3 h 34 min
